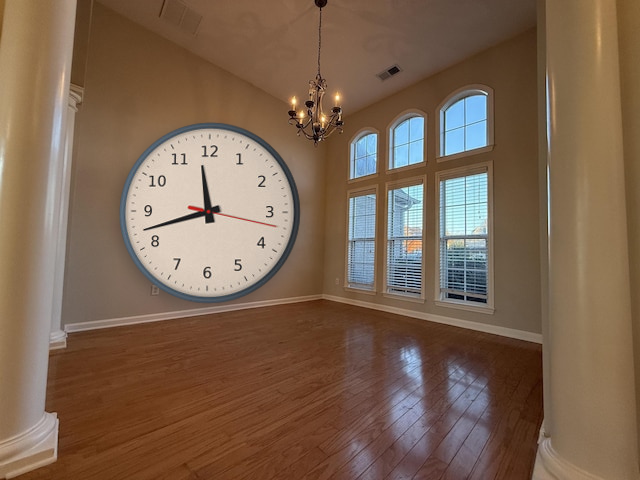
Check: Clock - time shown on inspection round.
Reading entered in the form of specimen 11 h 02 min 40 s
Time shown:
11 h 42 min 17 s
